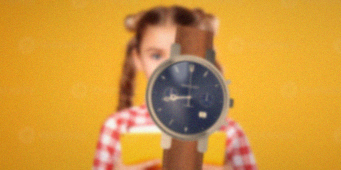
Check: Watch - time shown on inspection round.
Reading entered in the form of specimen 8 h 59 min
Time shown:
8 h 43 min
